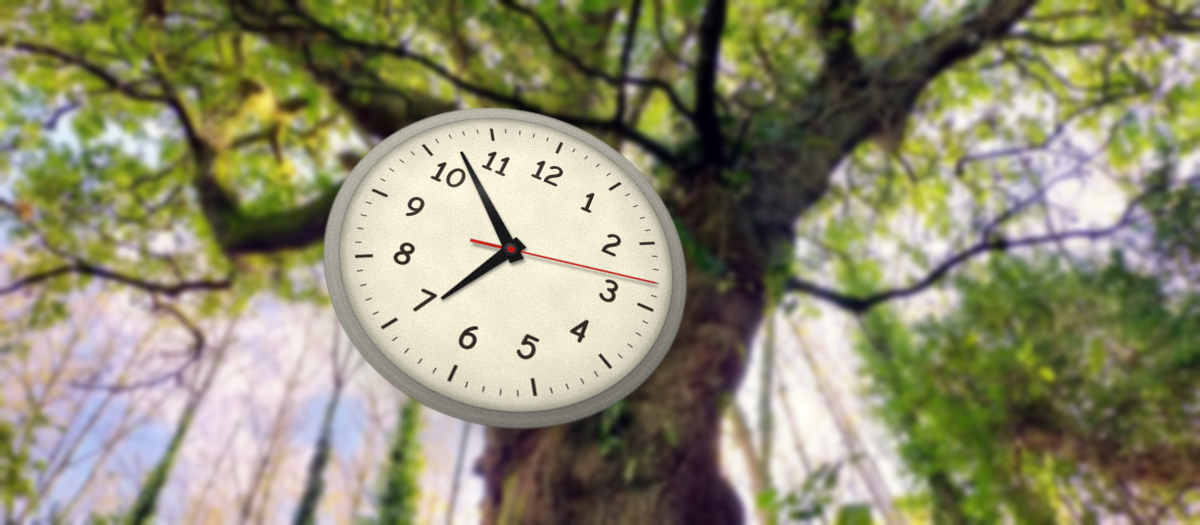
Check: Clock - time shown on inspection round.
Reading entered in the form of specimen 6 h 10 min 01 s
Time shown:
6 h 52 min 13 s
